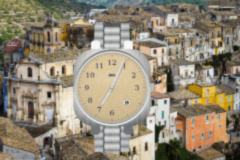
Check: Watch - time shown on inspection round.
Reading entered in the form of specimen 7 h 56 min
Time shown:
7 h 04 min
